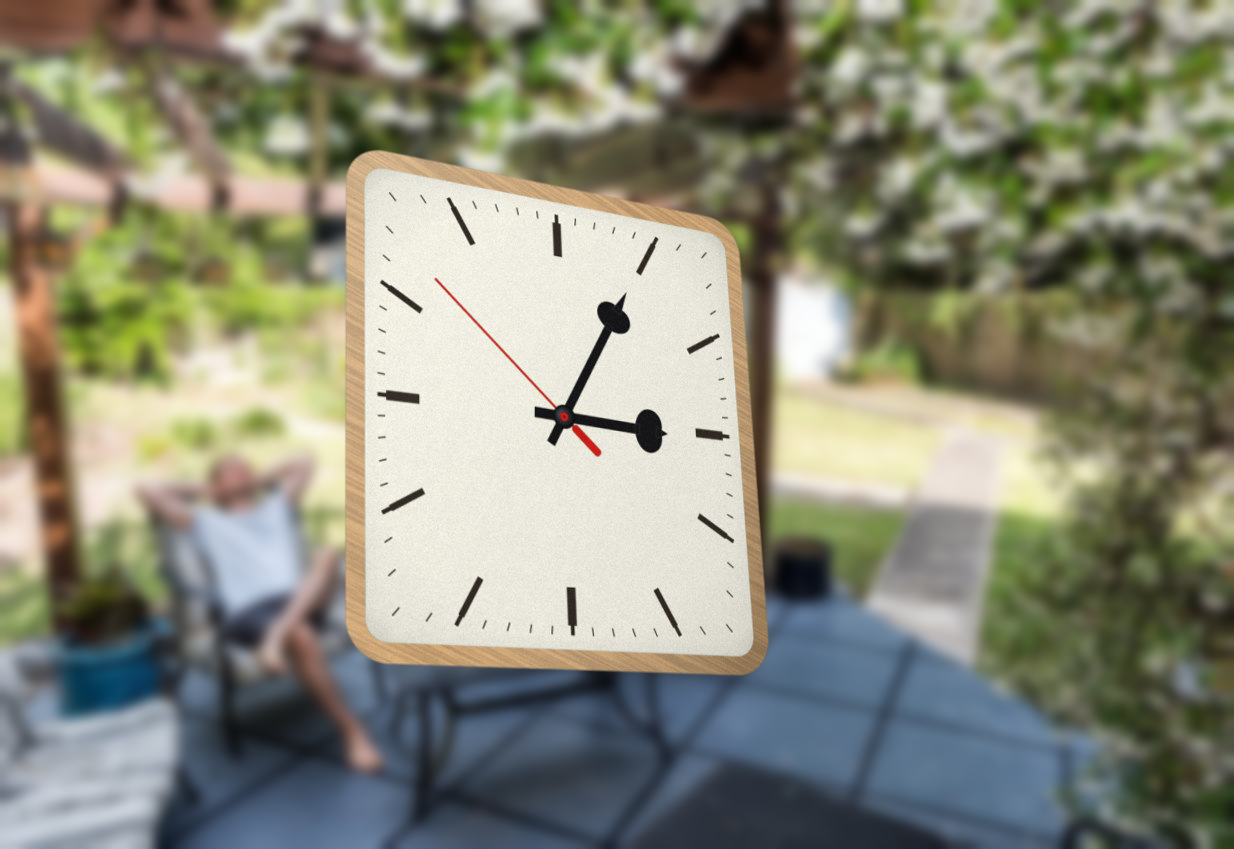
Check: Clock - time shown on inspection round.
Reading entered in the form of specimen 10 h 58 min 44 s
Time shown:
3 h 04 min 52 s
